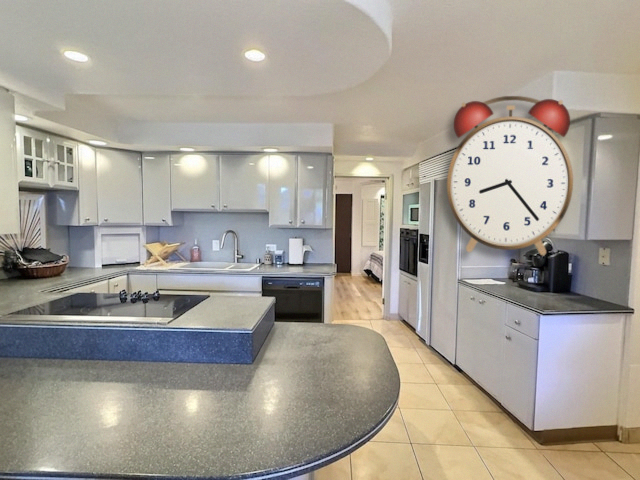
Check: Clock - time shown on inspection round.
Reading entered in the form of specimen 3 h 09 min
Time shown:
8 h 23 min
